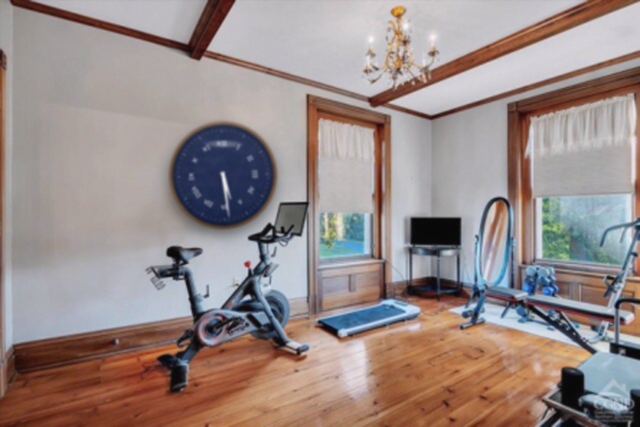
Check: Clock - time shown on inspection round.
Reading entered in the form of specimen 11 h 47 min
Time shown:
5 h 29 min
